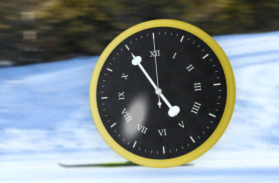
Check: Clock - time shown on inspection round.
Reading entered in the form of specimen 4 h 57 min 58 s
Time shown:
4 h 55 min 00 s
